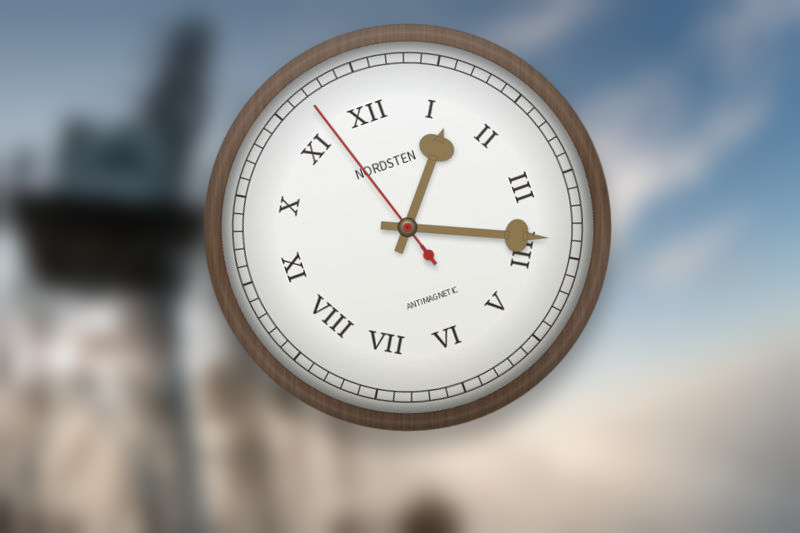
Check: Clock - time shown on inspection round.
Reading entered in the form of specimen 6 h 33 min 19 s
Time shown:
1 h 18 min 57 s
